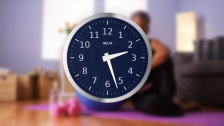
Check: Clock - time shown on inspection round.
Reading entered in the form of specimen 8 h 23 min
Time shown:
2 h 27 min
